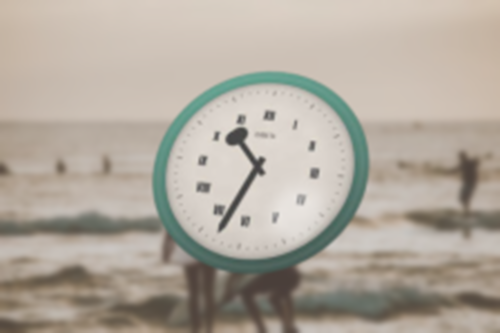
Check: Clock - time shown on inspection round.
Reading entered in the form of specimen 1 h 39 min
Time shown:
10 h 33 min
